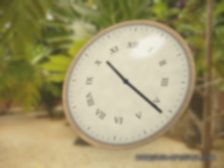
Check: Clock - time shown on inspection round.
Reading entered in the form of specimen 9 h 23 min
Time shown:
10 h 21 min
